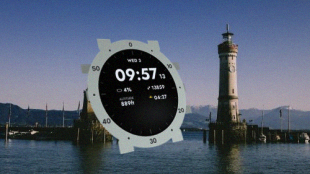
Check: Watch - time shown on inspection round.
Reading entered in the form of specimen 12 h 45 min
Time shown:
9 h 57 min
